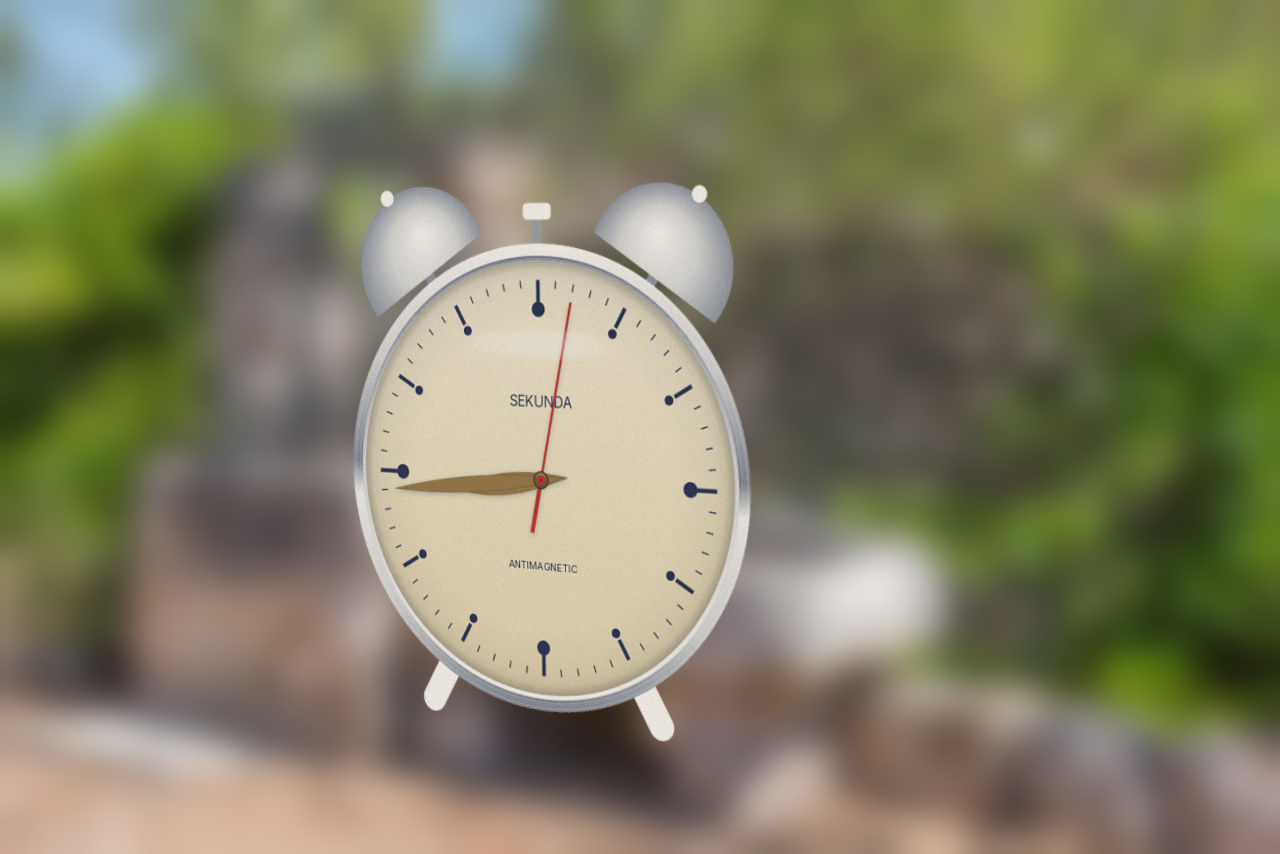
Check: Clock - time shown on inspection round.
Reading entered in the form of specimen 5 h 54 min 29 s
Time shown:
8 h 44 min 02 s
